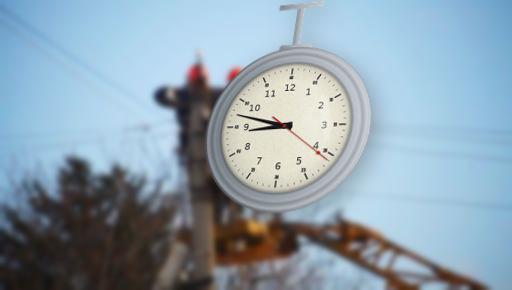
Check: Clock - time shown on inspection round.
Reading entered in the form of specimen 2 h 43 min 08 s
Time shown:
8 h 47 min 21 s
